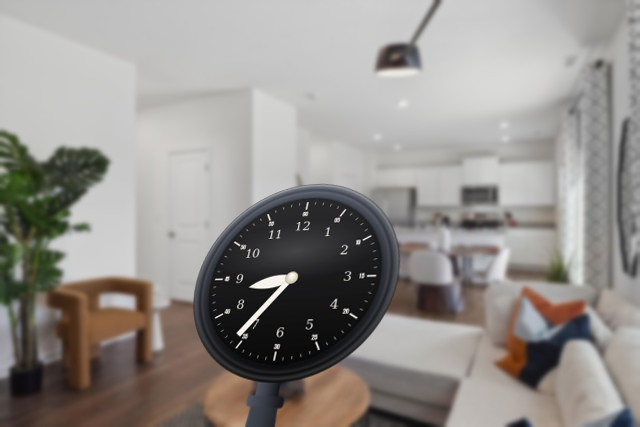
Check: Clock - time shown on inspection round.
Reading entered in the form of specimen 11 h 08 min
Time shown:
8 h 36 min
